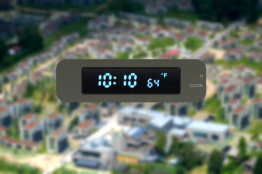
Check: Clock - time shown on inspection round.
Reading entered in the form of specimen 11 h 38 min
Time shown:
10 h 10 min
